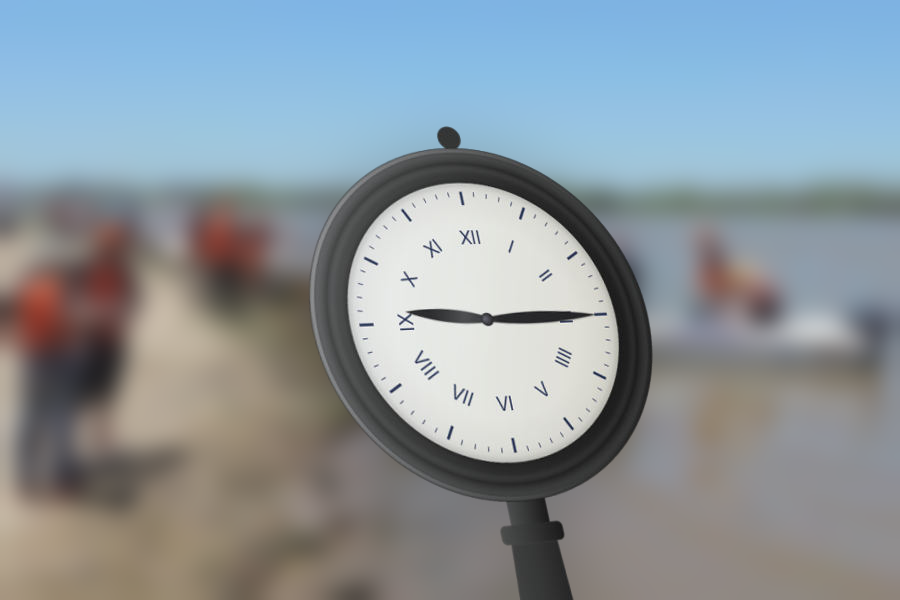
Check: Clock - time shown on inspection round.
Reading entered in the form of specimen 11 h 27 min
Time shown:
9 h 15 min
